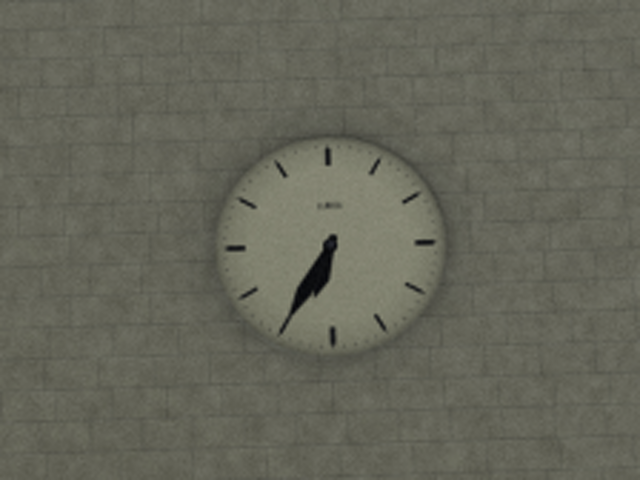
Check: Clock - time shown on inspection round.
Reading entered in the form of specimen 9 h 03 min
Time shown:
6 h 35 min
